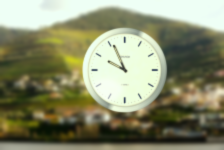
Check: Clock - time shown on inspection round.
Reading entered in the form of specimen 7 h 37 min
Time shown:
9 h 56 min
